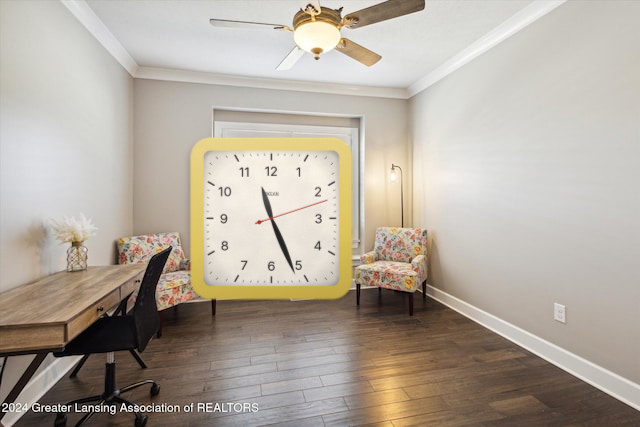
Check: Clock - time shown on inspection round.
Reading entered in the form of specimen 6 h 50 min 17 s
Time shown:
11 h 26 min 12 s
